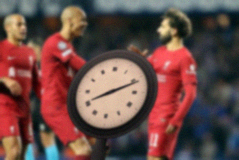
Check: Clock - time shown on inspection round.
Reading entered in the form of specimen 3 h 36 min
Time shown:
8 h 11 min
